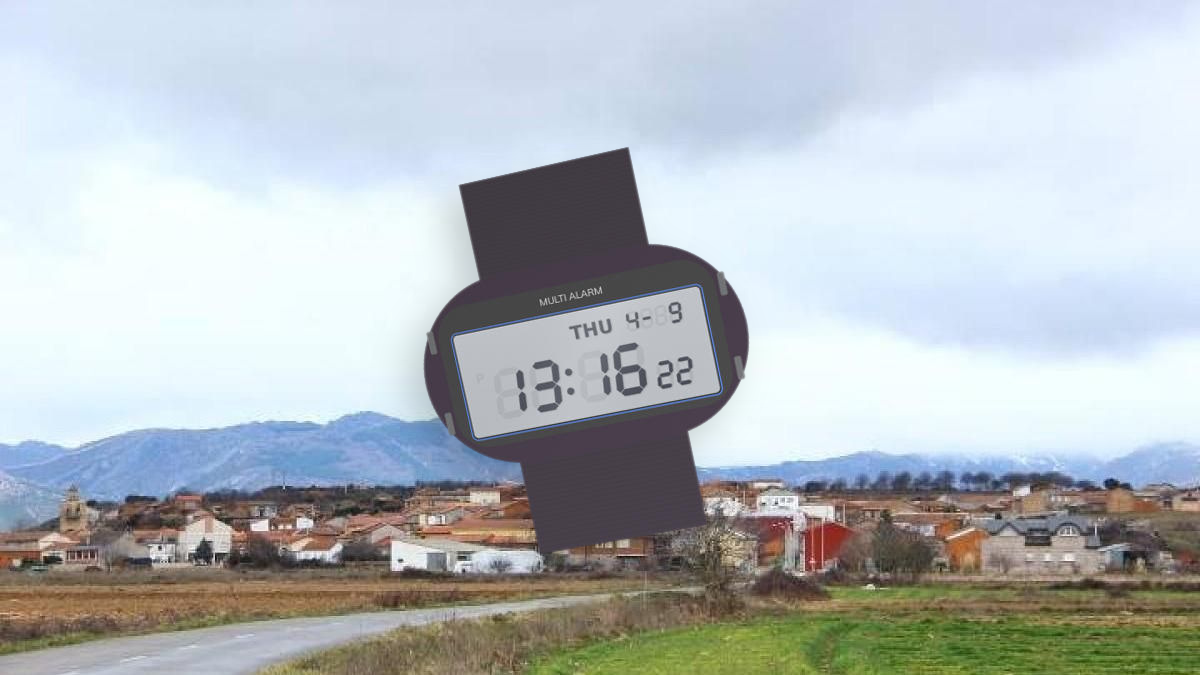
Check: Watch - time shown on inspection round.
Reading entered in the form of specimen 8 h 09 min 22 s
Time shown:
13 h 16 min 22 s
